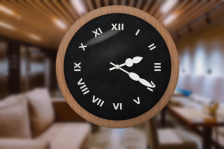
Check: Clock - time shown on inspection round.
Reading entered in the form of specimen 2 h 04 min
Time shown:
2 h 20 min
